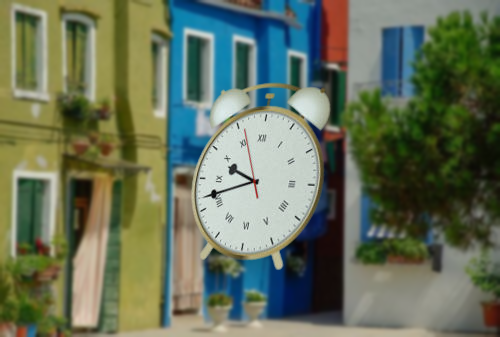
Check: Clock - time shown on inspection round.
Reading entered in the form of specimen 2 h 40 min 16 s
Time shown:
9 h 41 min 56 s
